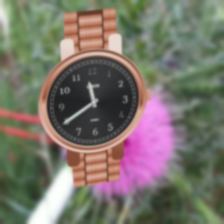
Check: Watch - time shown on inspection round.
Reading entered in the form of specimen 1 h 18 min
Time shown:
11 h 40 min
